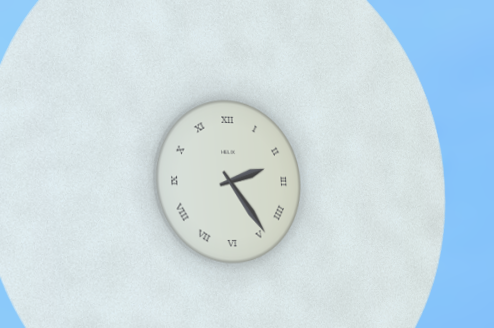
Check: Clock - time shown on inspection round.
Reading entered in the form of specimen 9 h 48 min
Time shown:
2 h 24 min
